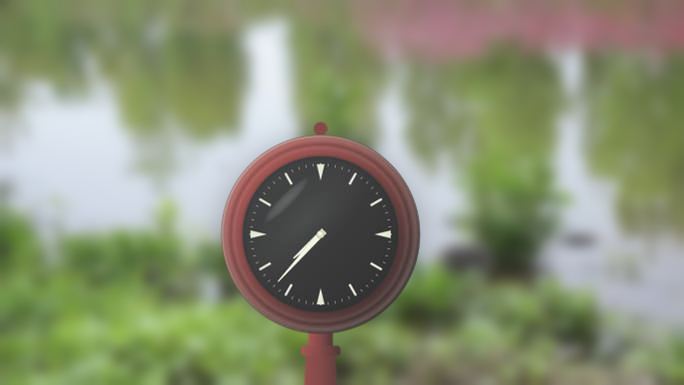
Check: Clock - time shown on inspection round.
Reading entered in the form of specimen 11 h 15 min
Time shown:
7 h 37 min
